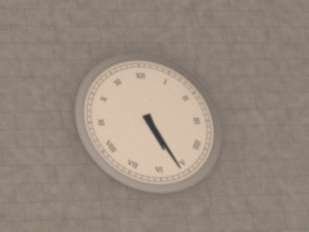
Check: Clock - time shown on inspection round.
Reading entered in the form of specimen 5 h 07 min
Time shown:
5 h 26 min
